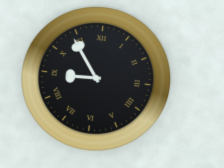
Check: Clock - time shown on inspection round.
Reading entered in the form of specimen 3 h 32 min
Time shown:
8 h 54 min
